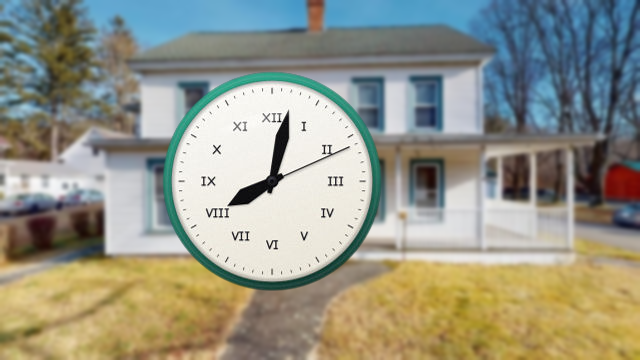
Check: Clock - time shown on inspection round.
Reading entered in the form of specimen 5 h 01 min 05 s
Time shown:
8 h 02 min 11 s
